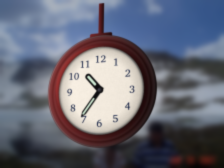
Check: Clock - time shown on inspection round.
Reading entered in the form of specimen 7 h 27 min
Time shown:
10 h 36 min
